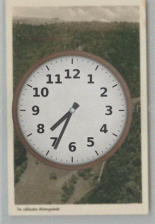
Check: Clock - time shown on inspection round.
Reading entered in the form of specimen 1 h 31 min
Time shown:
7 h 34 min
